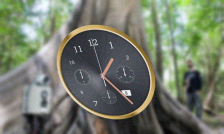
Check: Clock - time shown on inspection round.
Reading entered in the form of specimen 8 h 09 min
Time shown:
1 h 24 min
